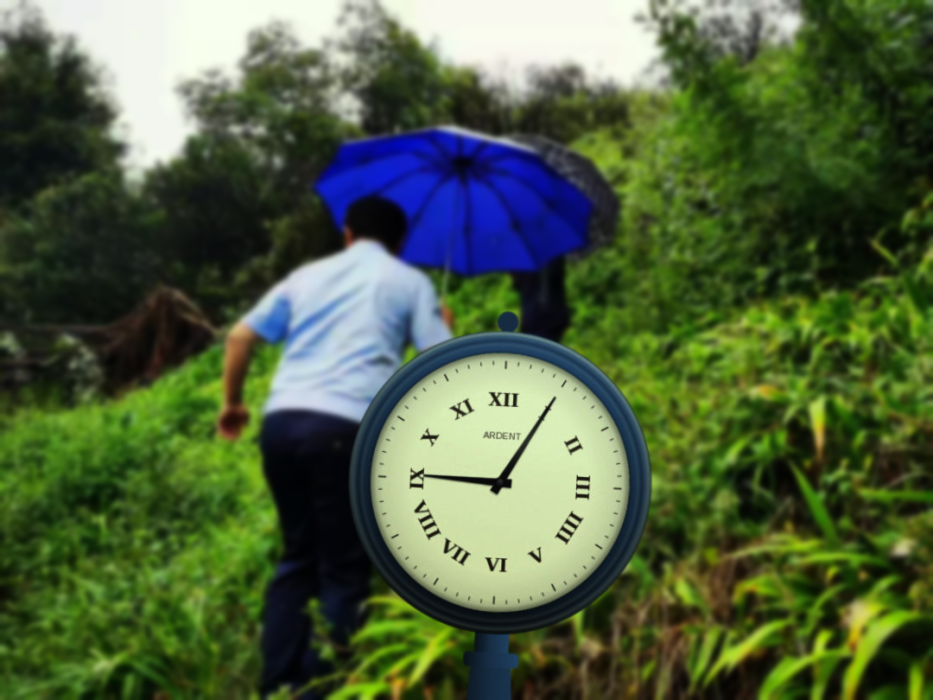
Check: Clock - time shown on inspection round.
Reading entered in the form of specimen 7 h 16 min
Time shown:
9 h 05 min
